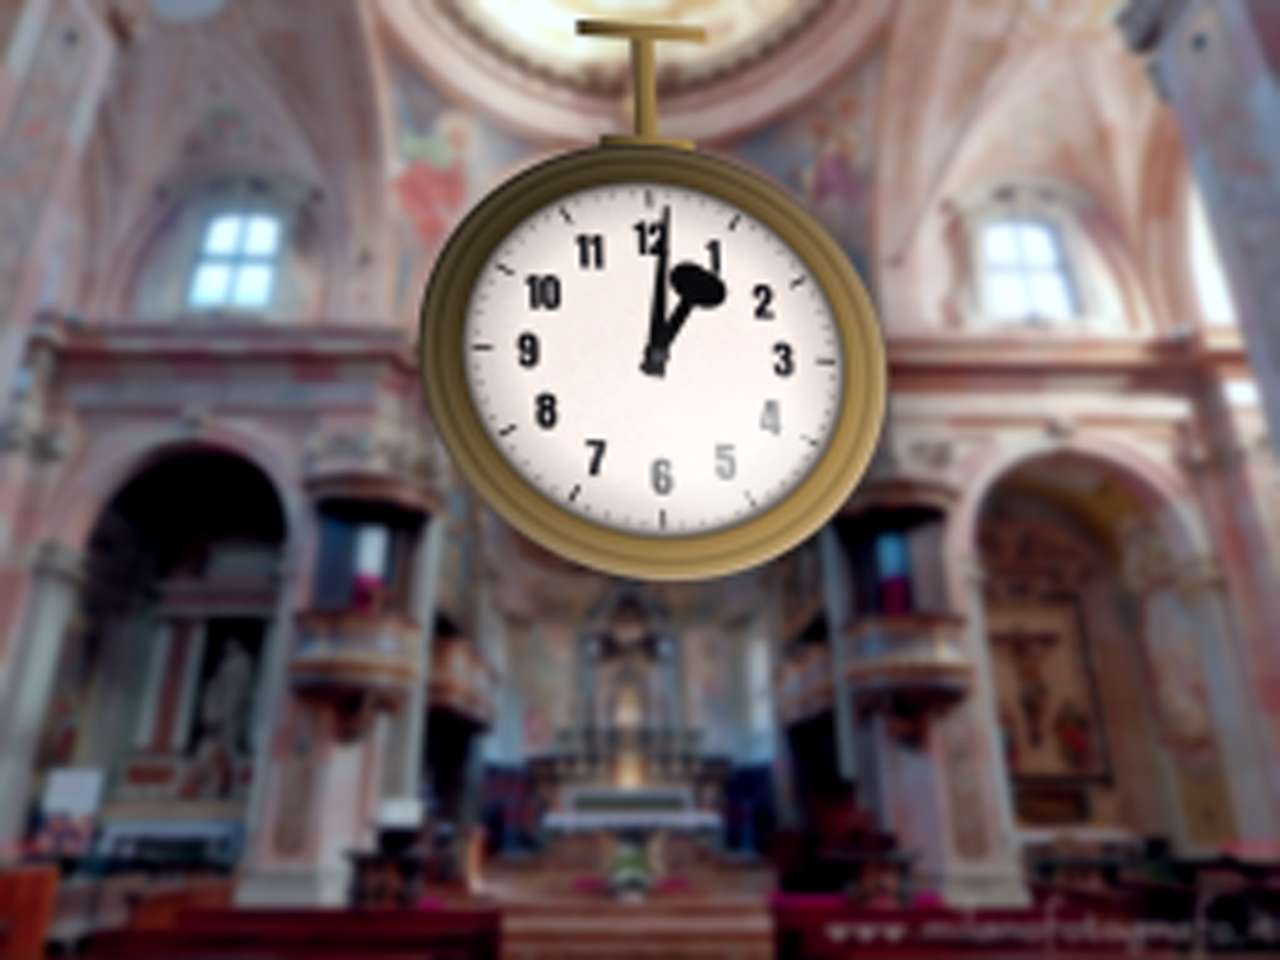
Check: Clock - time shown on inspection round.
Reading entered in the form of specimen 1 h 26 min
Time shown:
1 h 01 min
